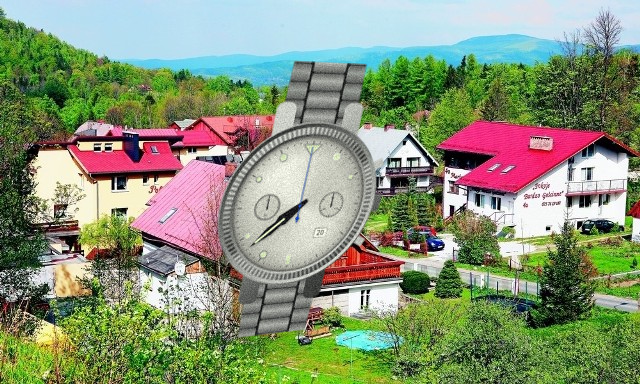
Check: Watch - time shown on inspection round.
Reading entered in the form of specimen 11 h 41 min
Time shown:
7 h 38 min
